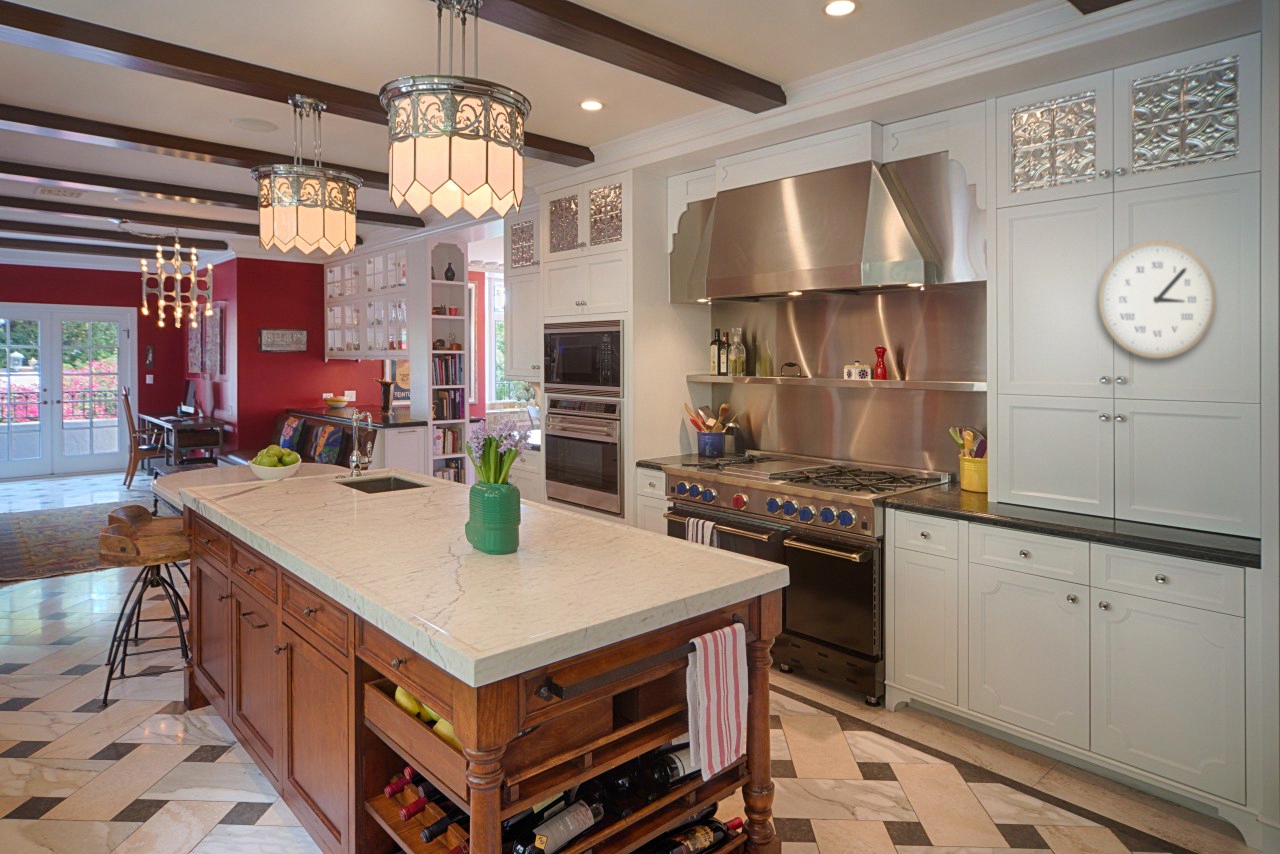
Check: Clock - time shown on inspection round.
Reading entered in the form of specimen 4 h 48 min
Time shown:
3 h 07 min
